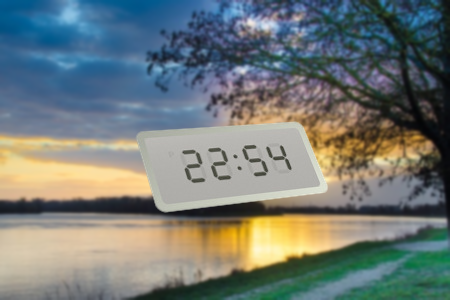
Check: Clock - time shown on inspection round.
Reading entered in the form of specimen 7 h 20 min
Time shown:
22 h 54 min
